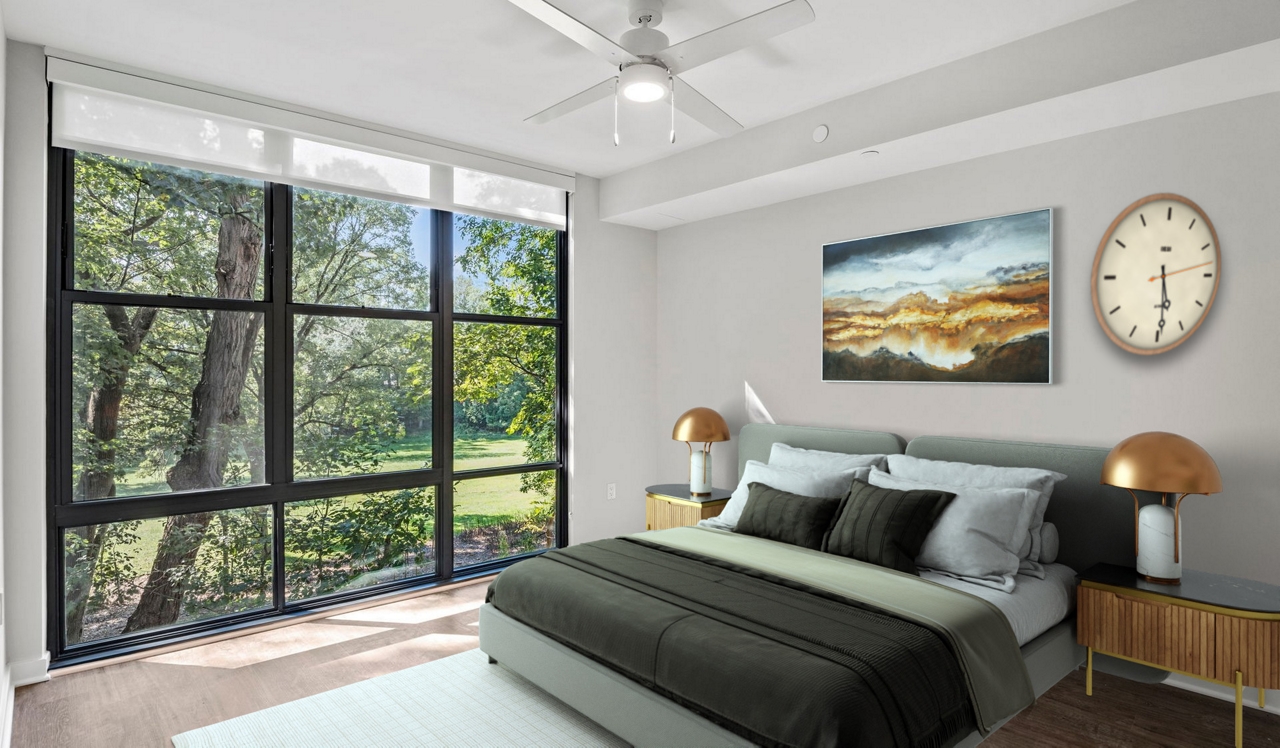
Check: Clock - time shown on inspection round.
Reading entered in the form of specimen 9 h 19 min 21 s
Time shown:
5 h 29 min 13 s
